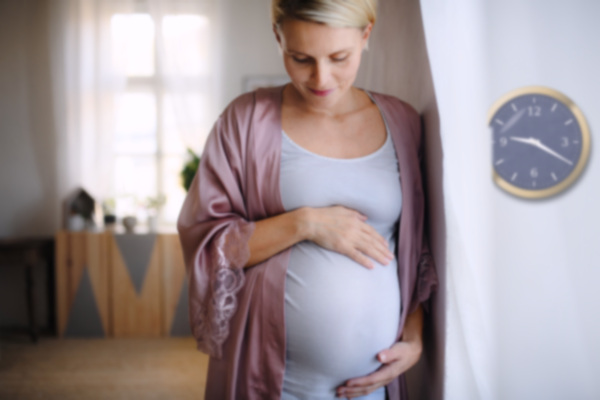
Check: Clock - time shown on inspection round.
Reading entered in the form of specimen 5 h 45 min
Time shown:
9 h 20 min
